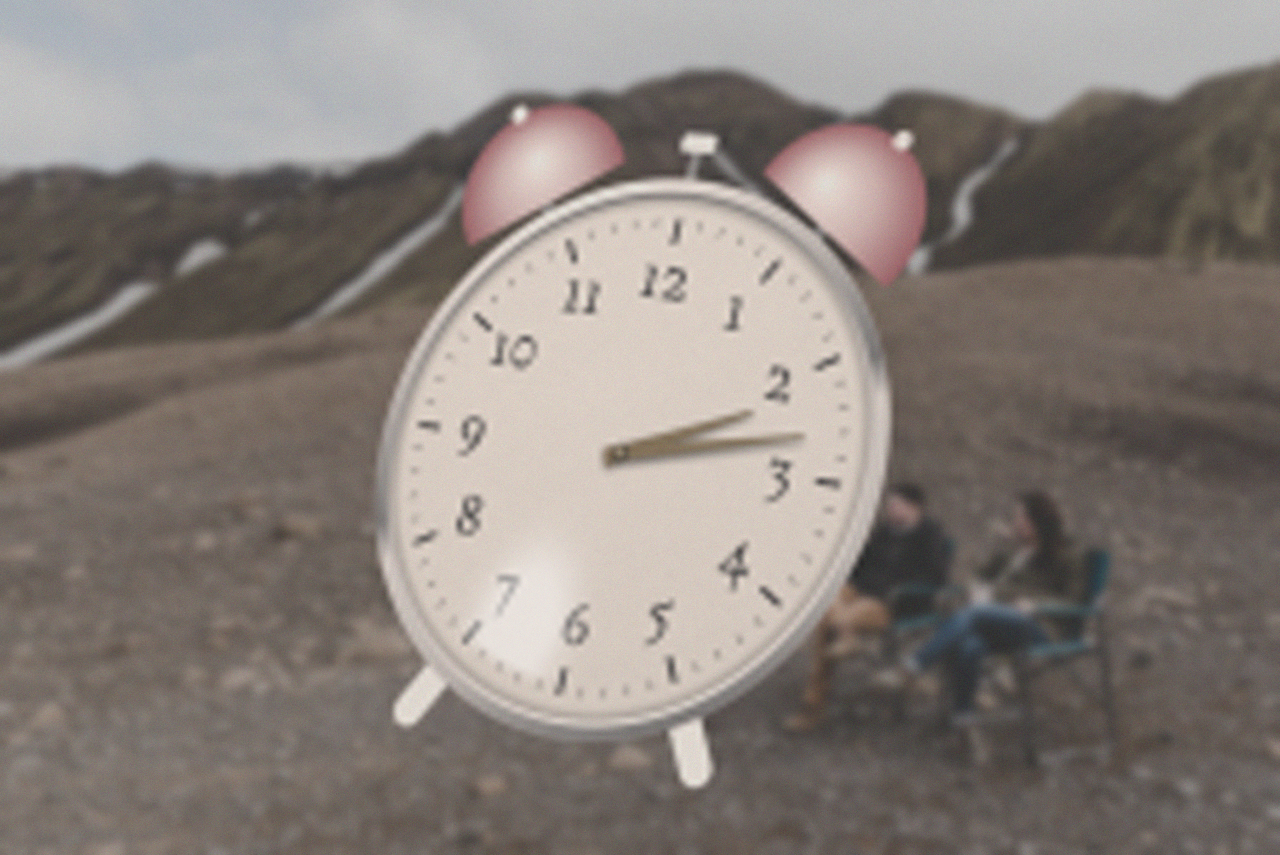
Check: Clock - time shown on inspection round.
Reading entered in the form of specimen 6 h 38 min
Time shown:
2 h 13 min
